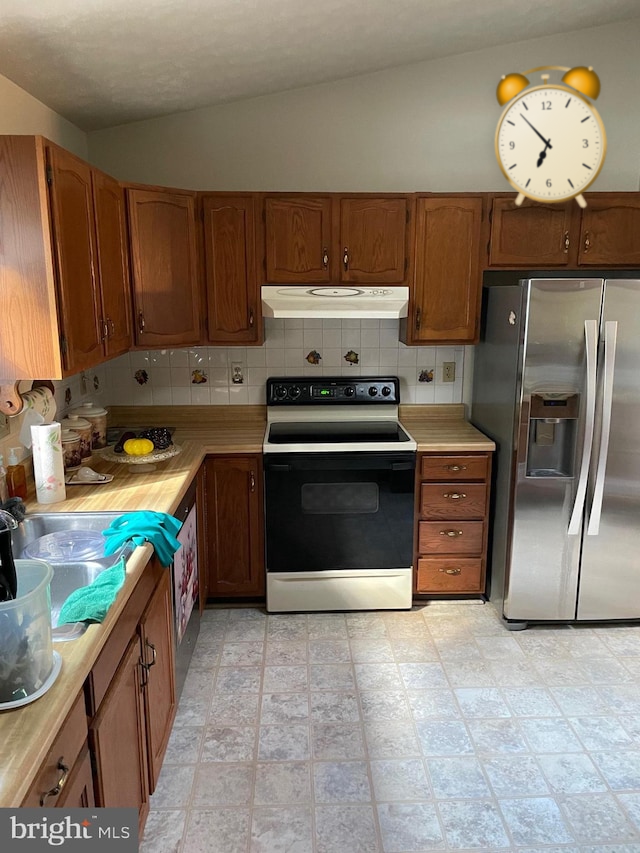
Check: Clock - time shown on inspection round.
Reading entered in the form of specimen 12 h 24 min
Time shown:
6 h 53 min
